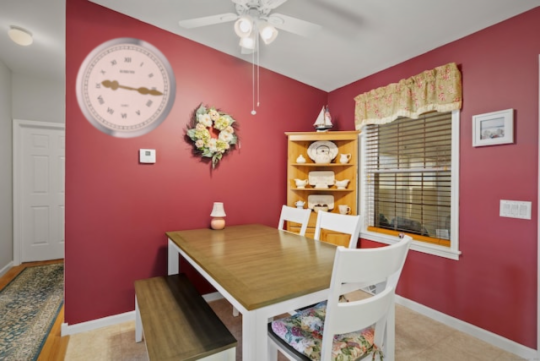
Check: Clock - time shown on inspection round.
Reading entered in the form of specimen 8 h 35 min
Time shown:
9 h 16 min
